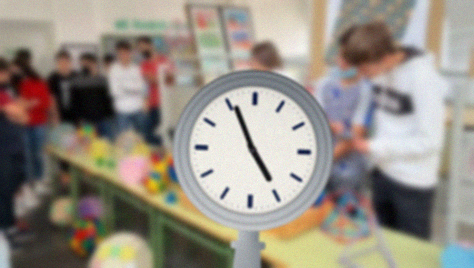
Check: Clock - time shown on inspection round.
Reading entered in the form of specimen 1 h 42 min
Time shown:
4 h 56 min
